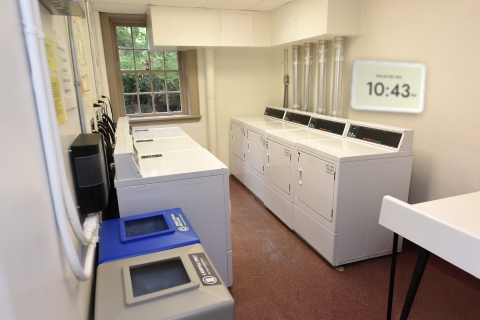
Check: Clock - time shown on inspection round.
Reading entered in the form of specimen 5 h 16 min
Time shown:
10 h 43 min
